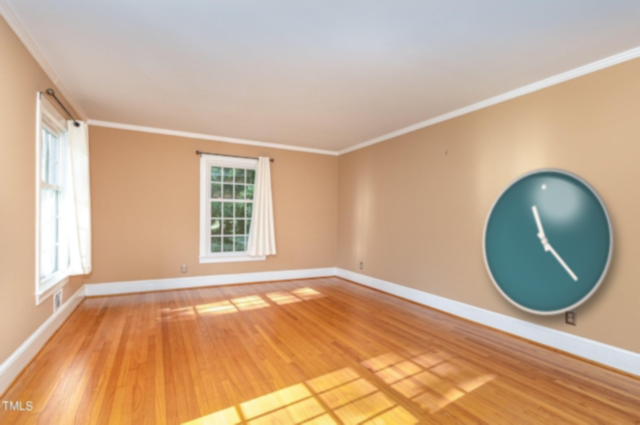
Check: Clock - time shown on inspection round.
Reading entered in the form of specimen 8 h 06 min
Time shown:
11 h 23 min
